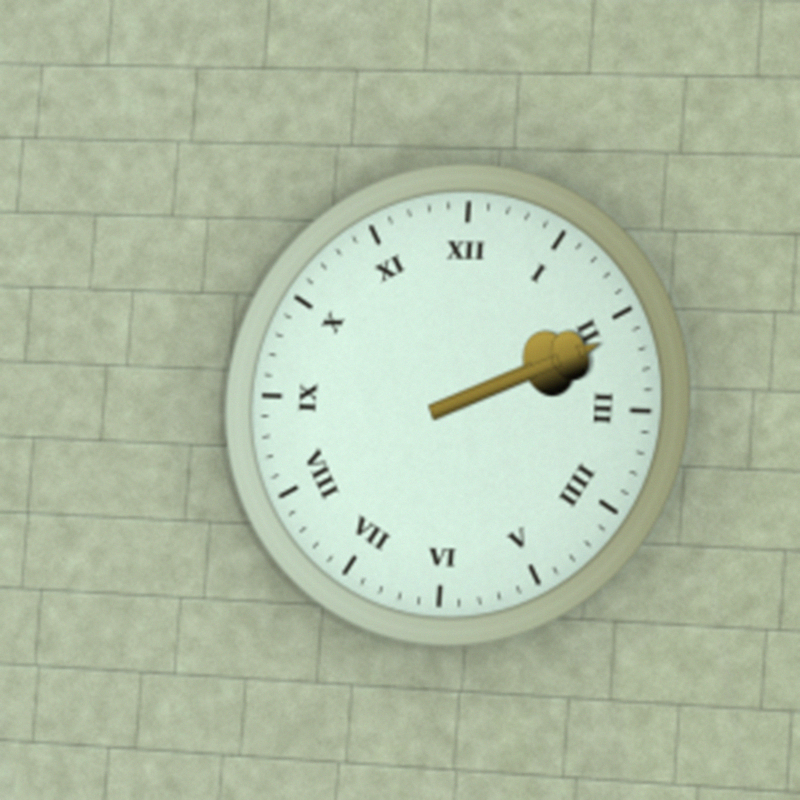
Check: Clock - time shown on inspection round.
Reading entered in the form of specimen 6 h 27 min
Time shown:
2 h 11 min
